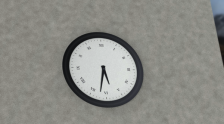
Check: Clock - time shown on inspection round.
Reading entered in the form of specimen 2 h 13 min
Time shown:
5 h 32 min
